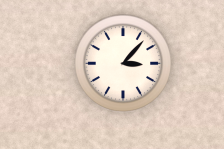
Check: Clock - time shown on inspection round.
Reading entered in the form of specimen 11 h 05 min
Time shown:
3 h 07 min
